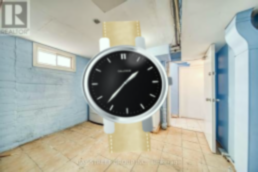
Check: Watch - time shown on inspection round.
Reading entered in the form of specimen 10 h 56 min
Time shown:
1 h 37 min
